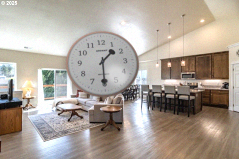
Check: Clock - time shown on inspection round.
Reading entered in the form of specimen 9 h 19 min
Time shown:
1 h 30 min
